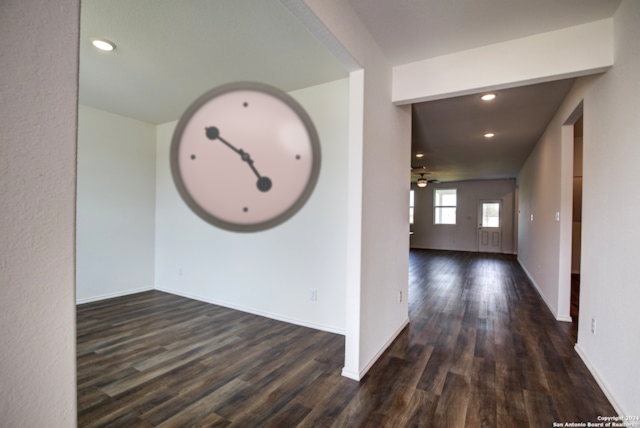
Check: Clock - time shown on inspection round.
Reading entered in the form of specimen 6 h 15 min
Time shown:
4 h 51 min
